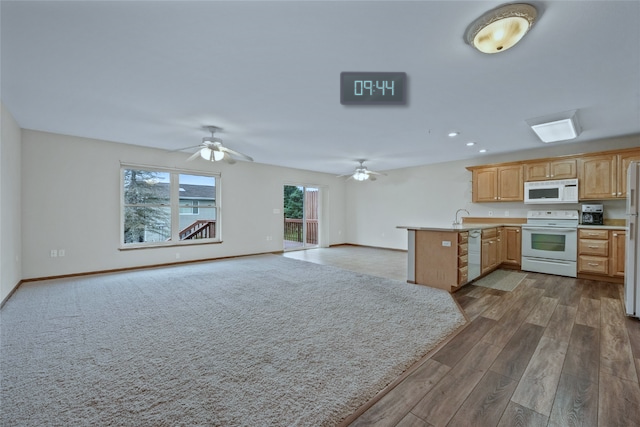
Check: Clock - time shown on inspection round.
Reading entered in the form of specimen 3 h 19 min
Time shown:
9 h 44 min
